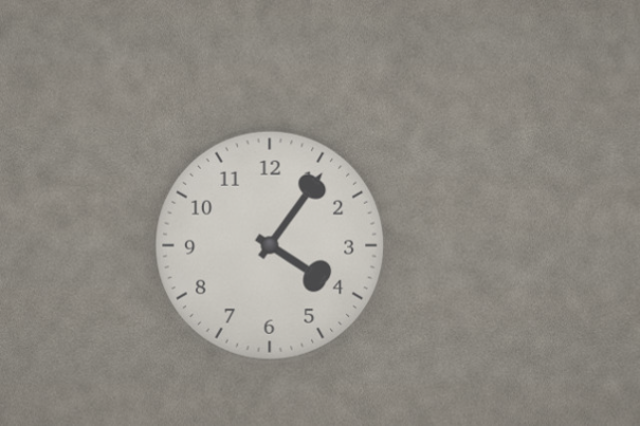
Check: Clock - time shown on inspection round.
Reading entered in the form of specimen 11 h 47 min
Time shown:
4 h 06 min
